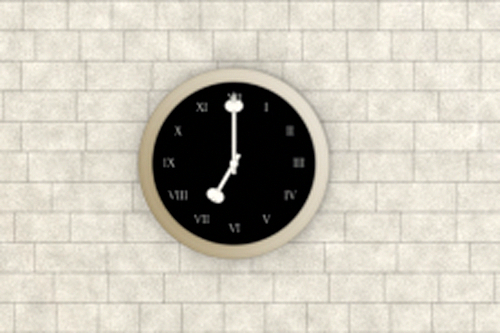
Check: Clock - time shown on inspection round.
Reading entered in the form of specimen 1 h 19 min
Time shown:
7 h 00 min
